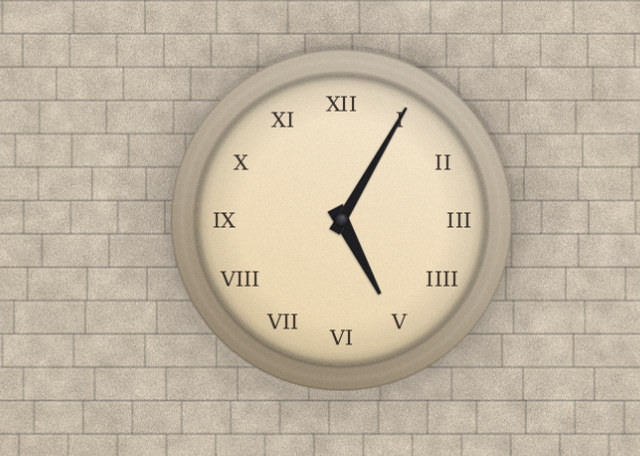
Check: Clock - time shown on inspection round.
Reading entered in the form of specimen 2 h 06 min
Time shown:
5 h 05 min
